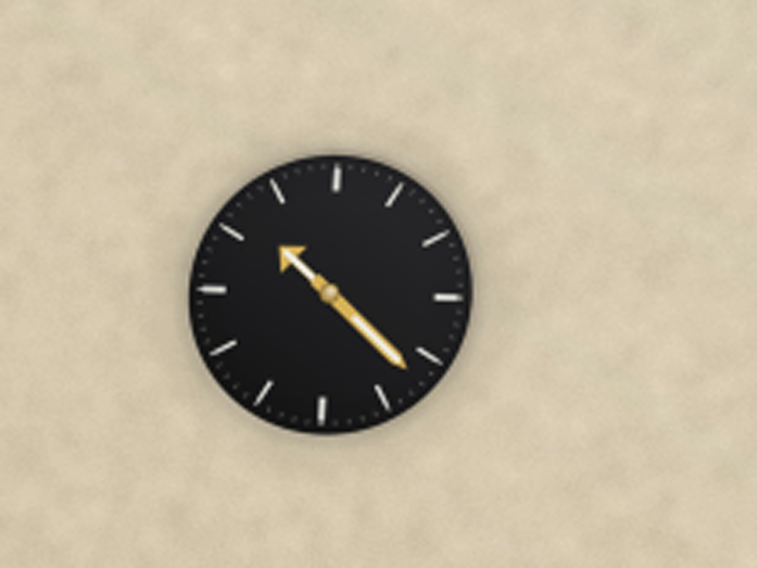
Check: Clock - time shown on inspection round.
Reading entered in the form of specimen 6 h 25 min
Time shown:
10 h 22 min
